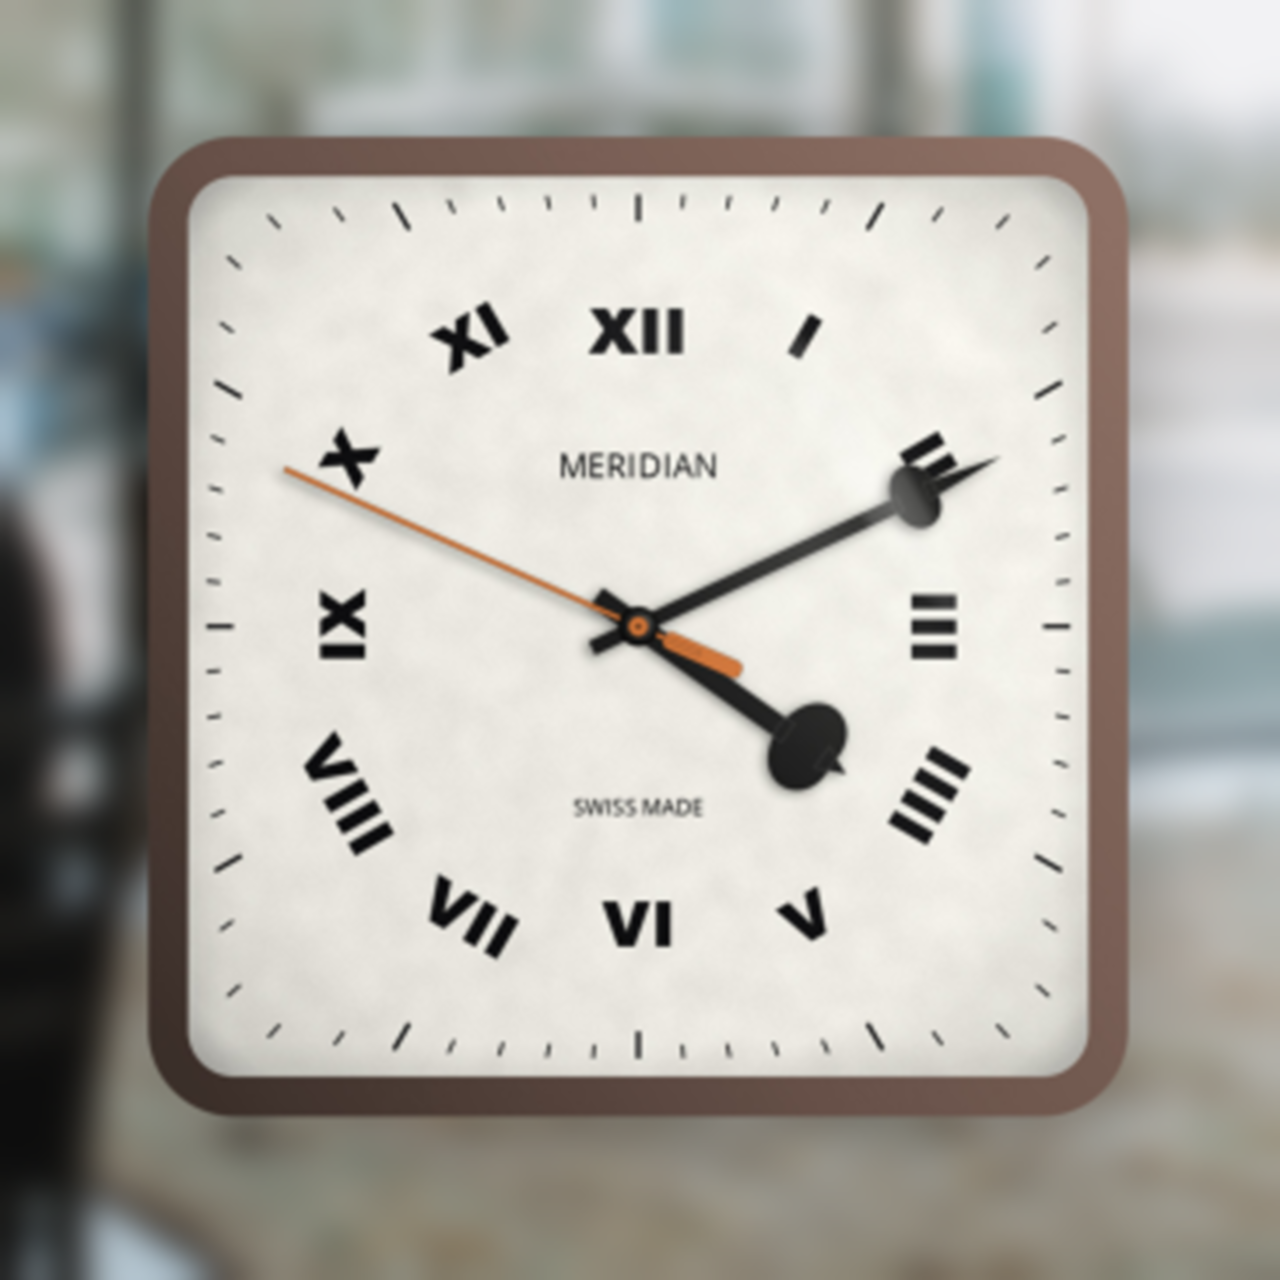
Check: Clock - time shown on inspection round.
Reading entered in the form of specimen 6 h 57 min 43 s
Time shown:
4 h 10 min 49 s
